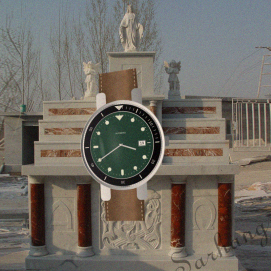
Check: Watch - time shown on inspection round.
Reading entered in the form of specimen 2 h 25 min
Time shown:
3 h 40 min
